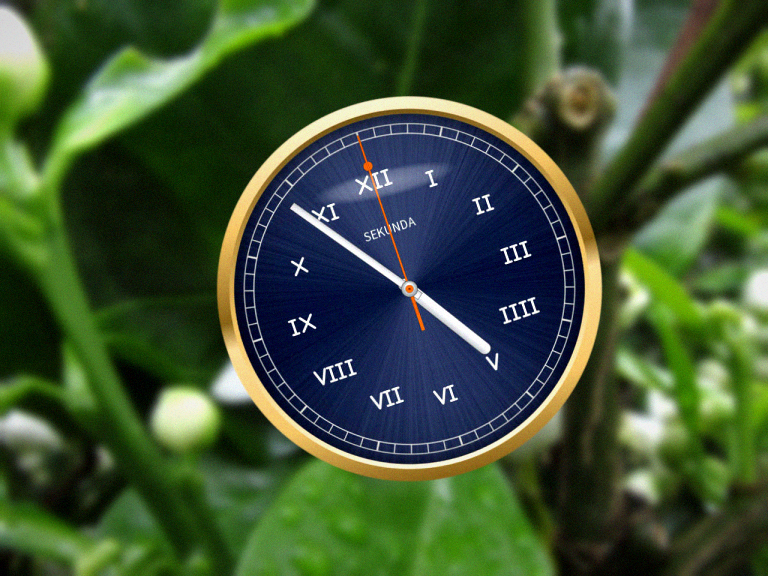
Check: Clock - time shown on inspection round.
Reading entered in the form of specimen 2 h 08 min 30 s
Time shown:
4 h 54 min 00 s
